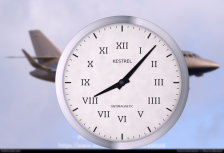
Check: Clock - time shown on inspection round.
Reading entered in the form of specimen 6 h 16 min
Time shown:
8 h 07 min
